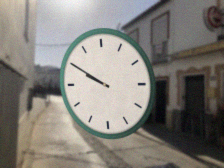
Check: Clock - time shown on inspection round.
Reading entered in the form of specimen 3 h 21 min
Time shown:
9 h 50 min
